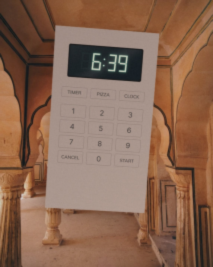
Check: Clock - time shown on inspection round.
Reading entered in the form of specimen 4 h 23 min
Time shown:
6 h 39 min
